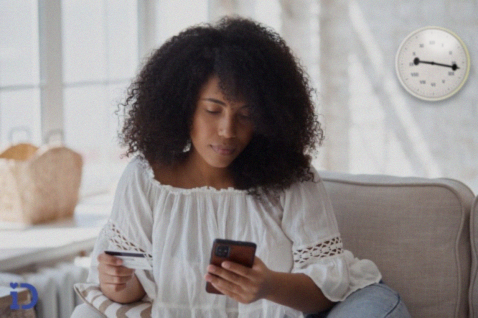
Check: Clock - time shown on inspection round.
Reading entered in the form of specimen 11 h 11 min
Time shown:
9 h 17 min
